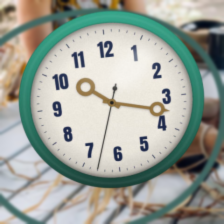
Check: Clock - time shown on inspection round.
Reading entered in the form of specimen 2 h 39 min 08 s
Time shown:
10 h 17 min 33 s
